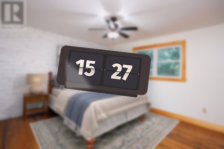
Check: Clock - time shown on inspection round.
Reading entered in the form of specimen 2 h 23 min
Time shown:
15 h 27 min
